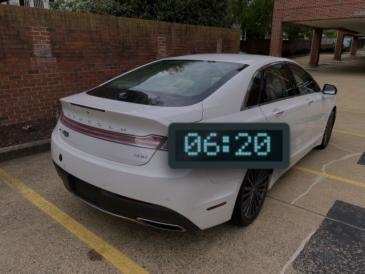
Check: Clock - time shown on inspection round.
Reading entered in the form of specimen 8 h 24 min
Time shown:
6 h 20 min
